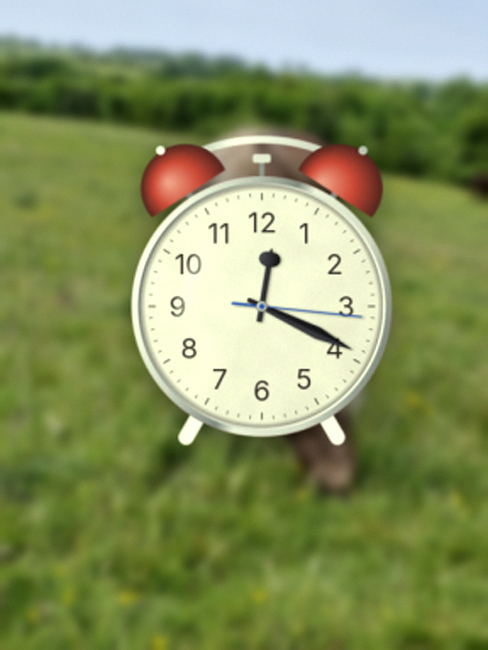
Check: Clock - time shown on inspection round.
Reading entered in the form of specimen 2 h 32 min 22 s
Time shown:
12 h 19 min 16 s
